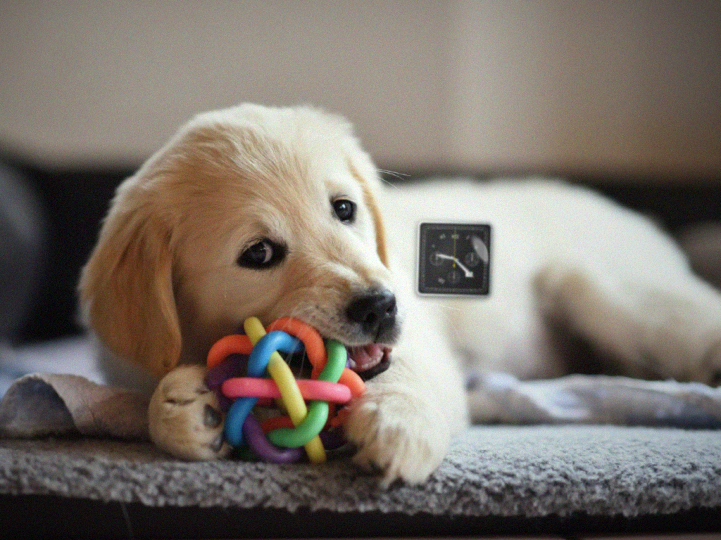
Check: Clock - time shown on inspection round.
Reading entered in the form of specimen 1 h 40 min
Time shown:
9 h 22 min
